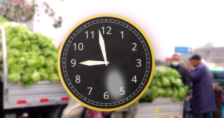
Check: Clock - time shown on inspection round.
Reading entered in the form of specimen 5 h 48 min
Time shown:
8 h 58 min
